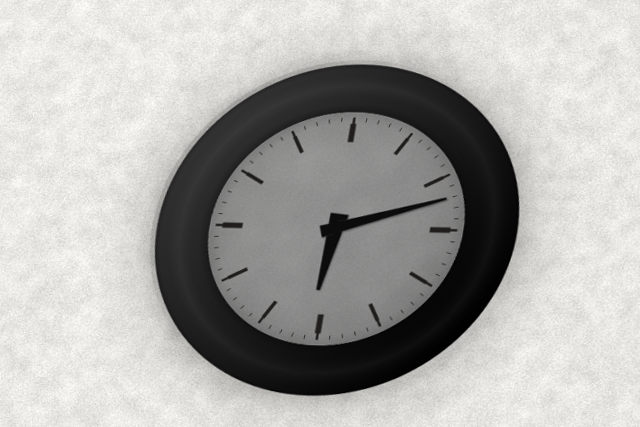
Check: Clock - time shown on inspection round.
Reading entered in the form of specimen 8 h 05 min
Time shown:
6 h 12 min
